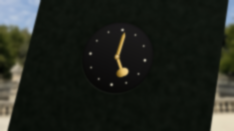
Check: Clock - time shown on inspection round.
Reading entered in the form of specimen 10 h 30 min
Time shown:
5 h 01 min
